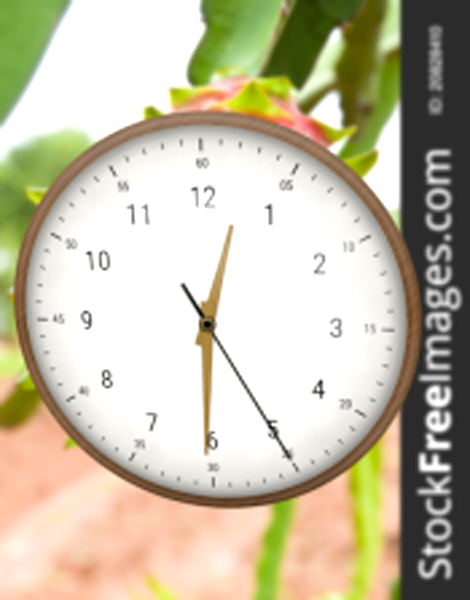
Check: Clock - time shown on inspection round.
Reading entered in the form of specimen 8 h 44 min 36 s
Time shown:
12 h 30 min 25 s
